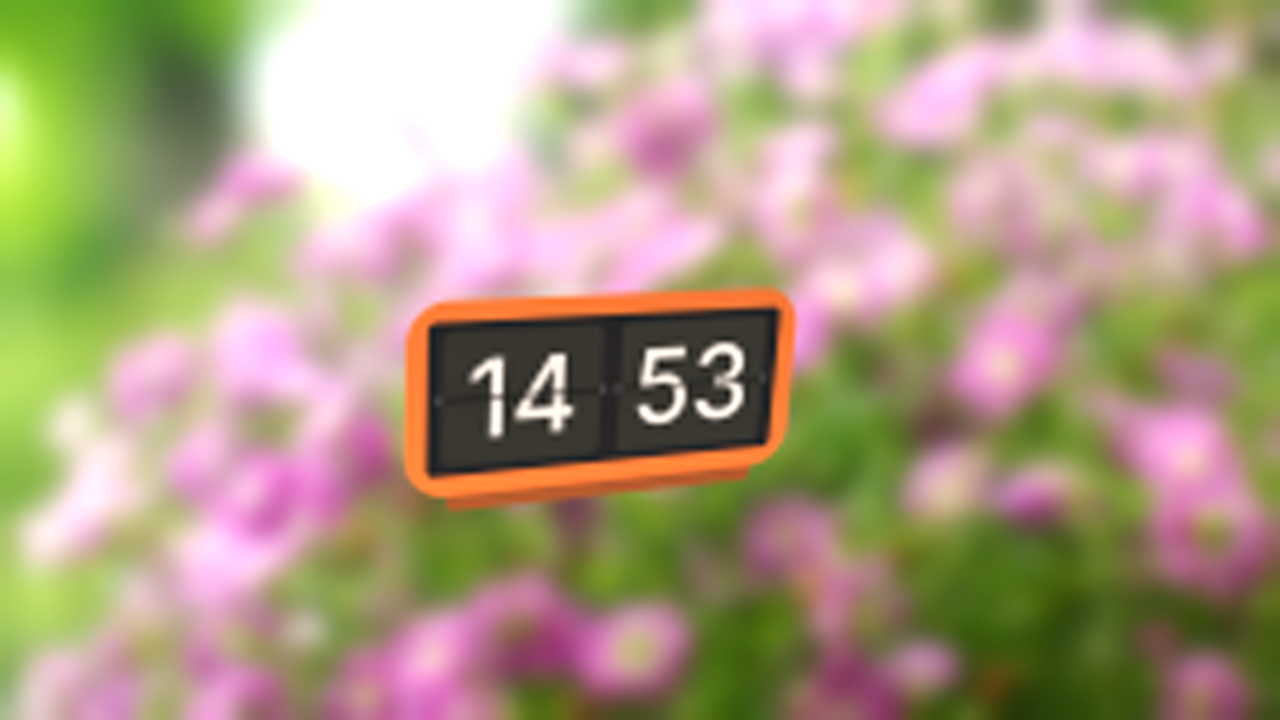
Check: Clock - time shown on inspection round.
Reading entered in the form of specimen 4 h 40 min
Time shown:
14 h 53 min
